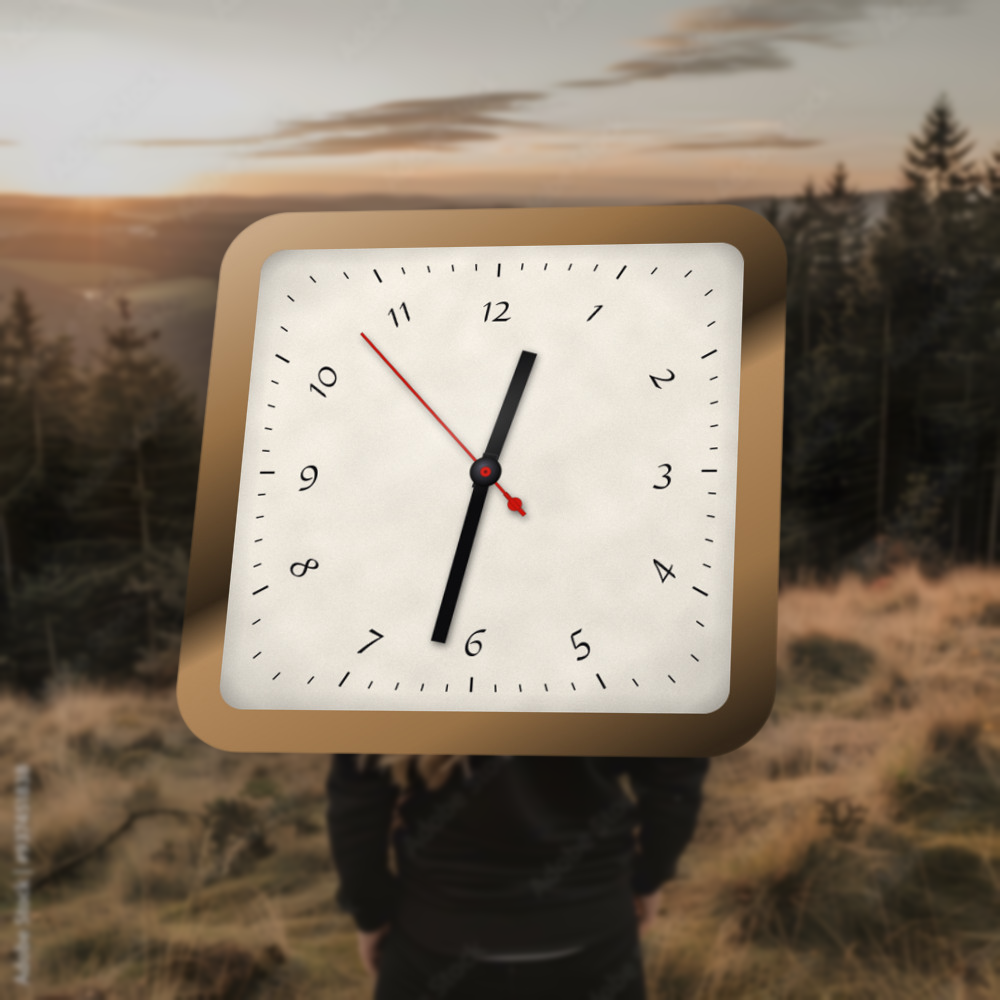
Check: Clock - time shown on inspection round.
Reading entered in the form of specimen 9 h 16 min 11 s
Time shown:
12 h 31 min 53 s
